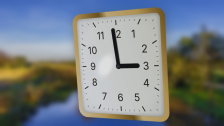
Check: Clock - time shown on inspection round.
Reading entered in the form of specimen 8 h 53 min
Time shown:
2 h 59 min
